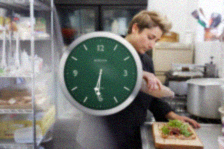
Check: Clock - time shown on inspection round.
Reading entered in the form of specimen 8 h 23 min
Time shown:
6 h 31 min
